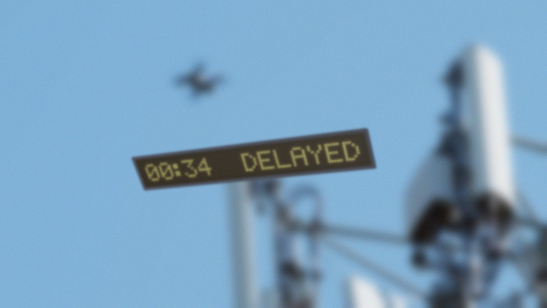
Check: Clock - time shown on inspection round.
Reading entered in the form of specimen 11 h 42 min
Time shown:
0 h 34 min
